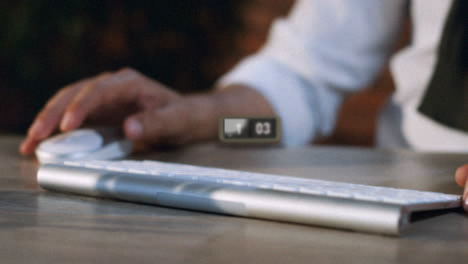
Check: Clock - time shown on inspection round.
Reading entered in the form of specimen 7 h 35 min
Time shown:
1 h 03 min
